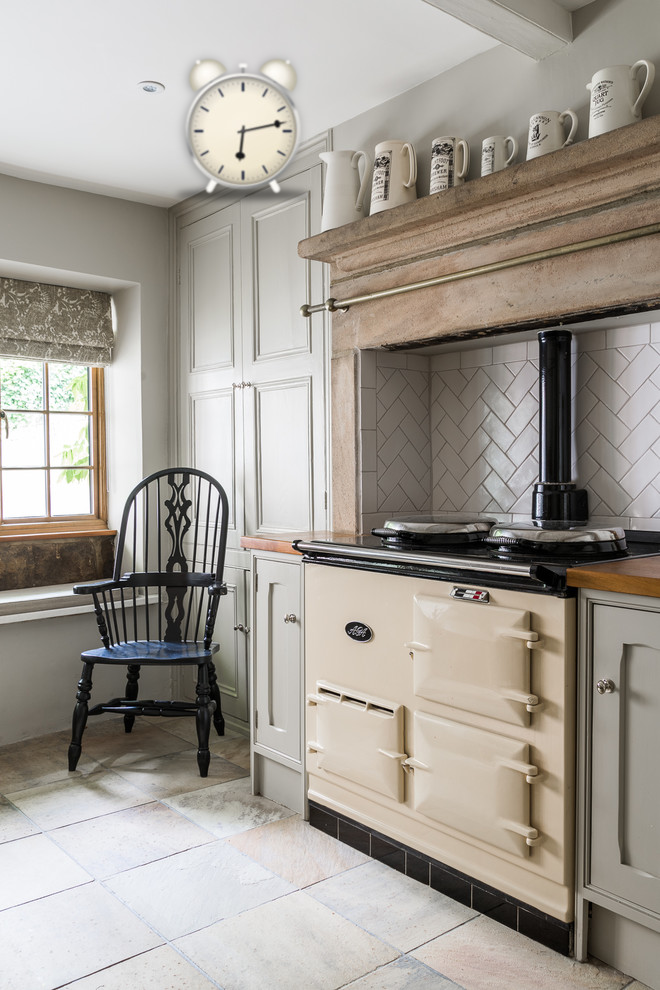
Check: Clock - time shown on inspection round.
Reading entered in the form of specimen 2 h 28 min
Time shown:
6 h 13 min
